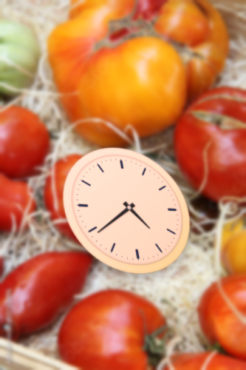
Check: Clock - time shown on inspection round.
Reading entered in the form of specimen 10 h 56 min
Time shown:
4 h 39 min
